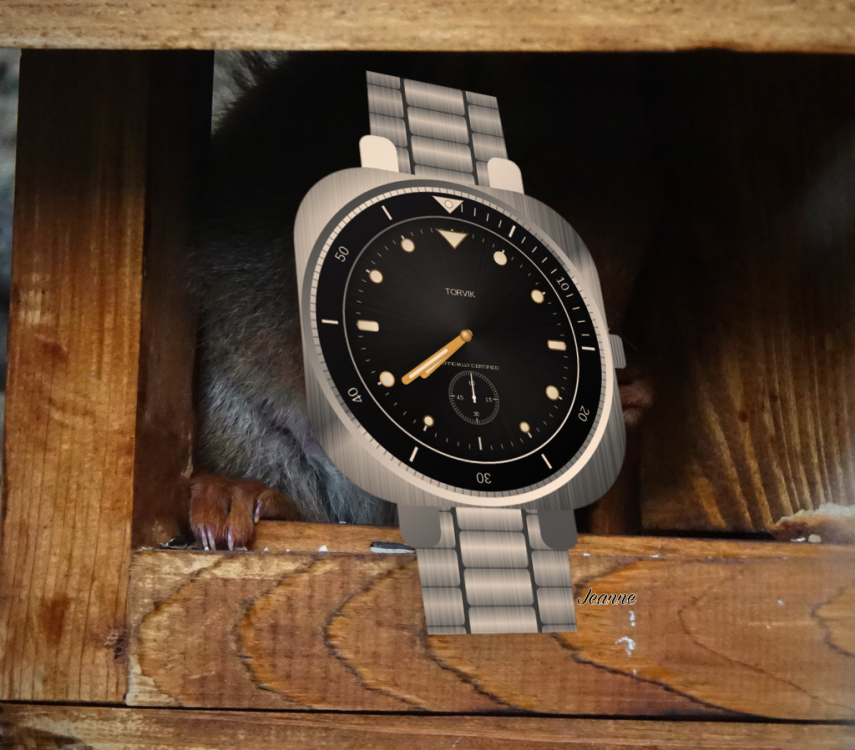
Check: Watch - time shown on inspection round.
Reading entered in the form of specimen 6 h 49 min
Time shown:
7 h 39 min
